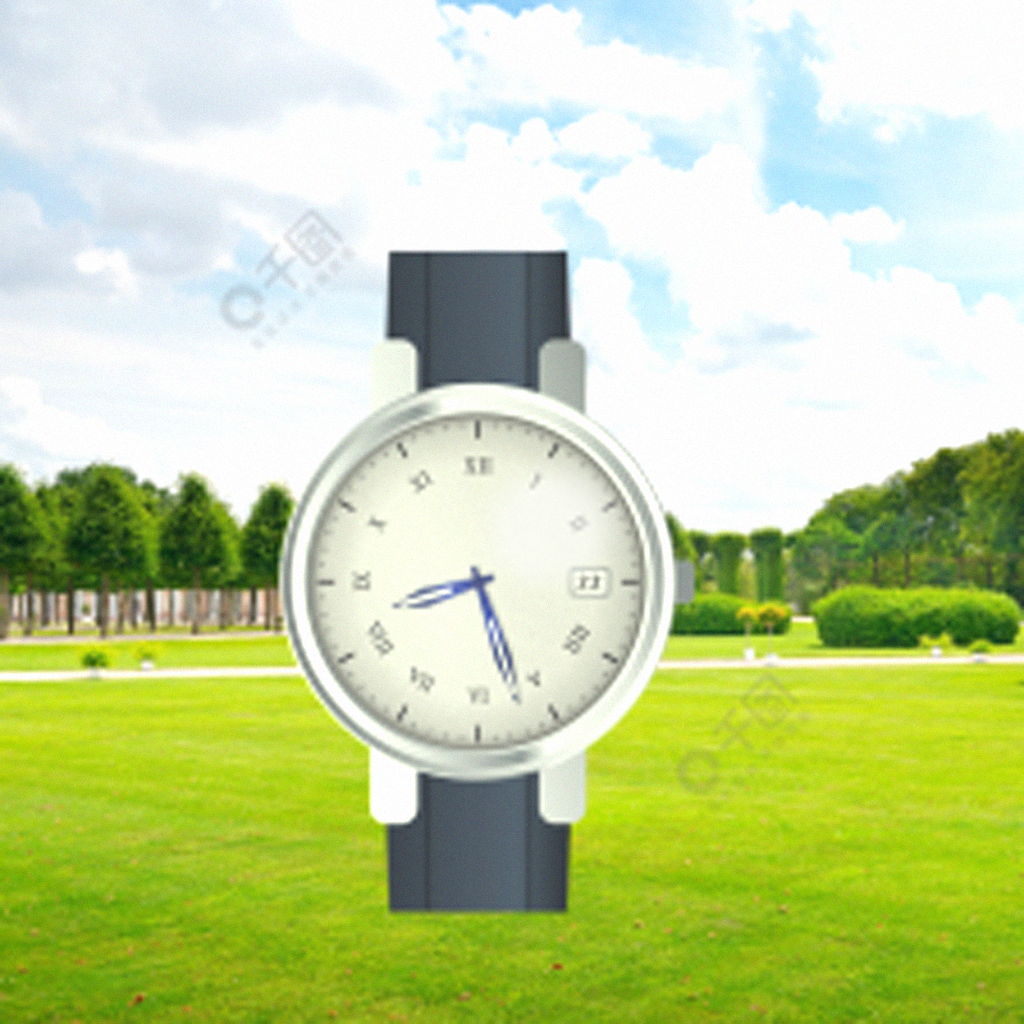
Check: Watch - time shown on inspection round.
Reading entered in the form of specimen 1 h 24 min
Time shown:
8 h 27 min
